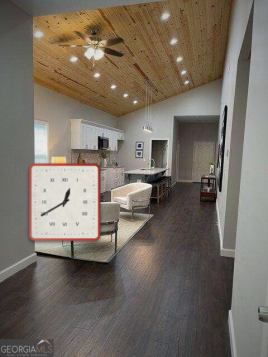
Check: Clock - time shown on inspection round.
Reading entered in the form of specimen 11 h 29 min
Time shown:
12 h 40 min
